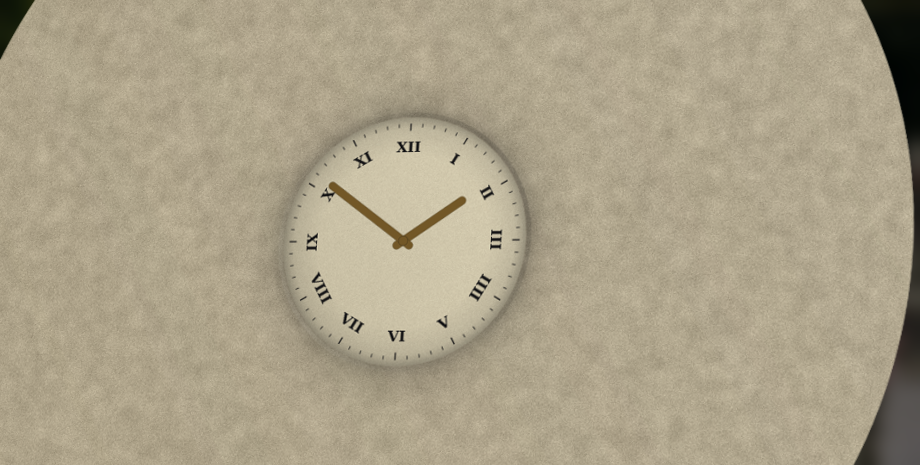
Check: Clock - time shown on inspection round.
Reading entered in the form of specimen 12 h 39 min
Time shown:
1 h 51 min
